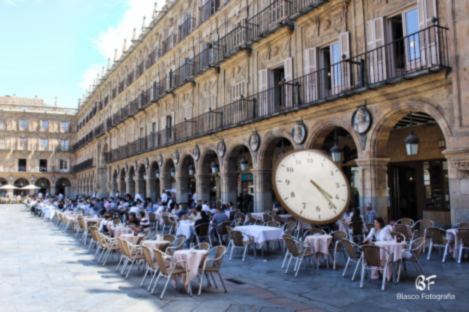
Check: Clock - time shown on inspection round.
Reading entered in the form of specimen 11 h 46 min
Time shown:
4 h 24 min
